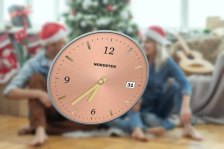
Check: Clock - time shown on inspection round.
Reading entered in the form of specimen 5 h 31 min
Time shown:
6 h 37 min
